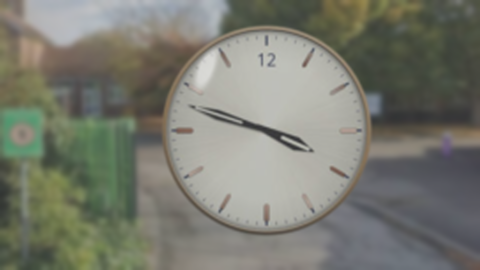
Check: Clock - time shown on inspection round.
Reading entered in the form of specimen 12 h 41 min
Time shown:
3 h 48 min
